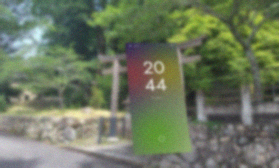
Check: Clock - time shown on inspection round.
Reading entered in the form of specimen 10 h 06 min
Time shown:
20 h 44 min
